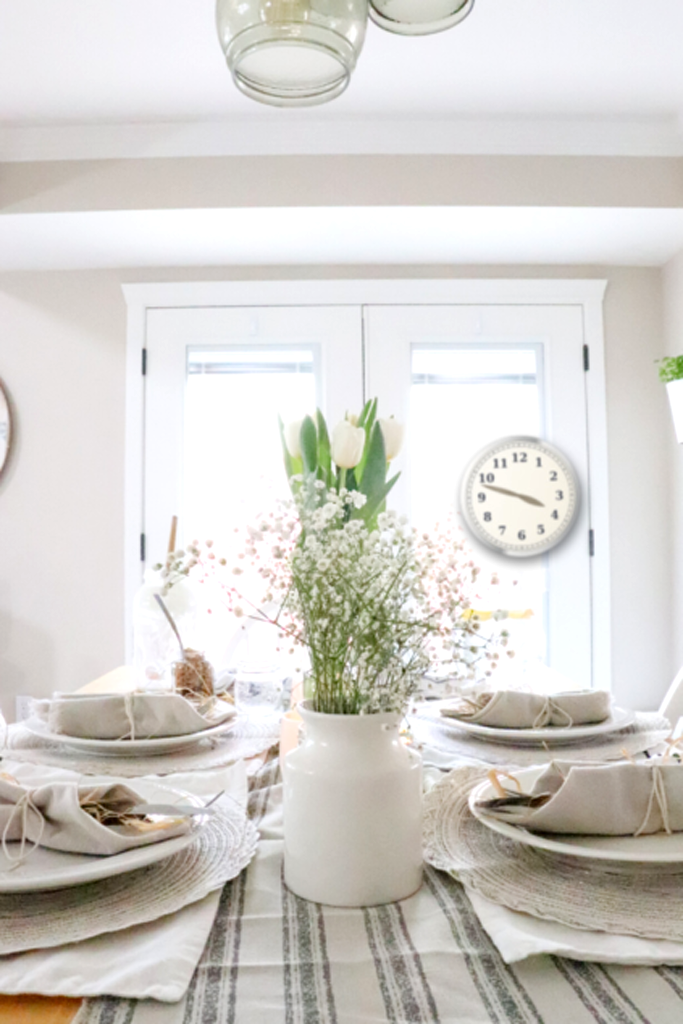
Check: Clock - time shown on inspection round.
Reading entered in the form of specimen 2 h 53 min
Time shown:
3 h 48 min
